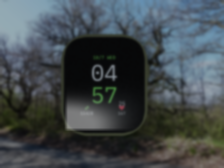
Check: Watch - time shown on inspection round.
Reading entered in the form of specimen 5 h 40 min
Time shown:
4 h 57 min
